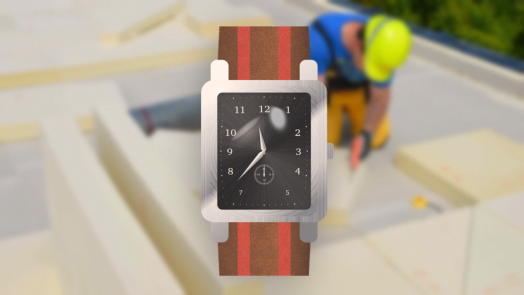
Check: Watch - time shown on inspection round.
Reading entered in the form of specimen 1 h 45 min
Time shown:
11 h 37 min
